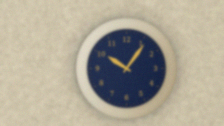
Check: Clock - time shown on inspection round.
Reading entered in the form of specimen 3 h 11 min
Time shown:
10 h 06 min
